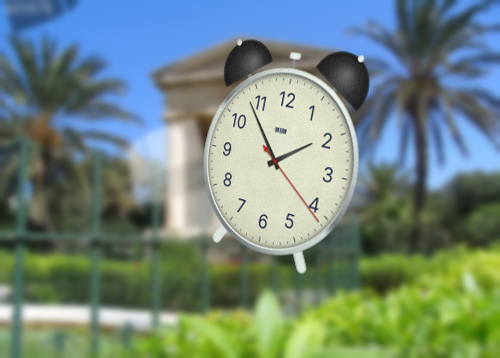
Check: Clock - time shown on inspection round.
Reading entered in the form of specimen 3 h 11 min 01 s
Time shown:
1 h 53 min 21 s
